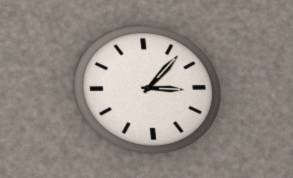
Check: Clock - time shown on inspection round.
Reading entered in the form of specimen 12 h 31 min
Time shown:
3 h 07 min
